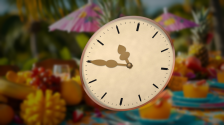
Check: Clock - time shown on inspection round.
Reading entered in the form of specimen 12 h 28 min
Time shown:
10 h 45 min
